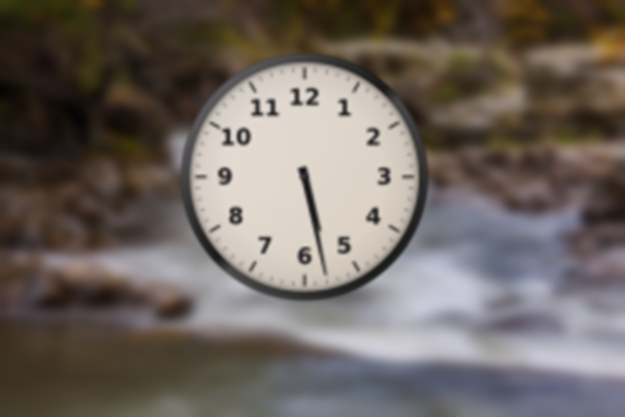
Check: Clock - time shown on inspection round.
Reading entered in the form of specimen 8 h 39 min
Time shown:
5 h 28 min
